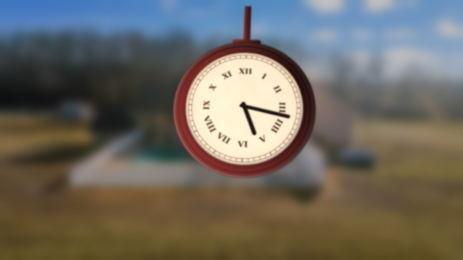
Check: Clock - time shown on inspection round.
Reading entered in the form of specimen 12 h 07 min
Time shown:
5 h 17 min
